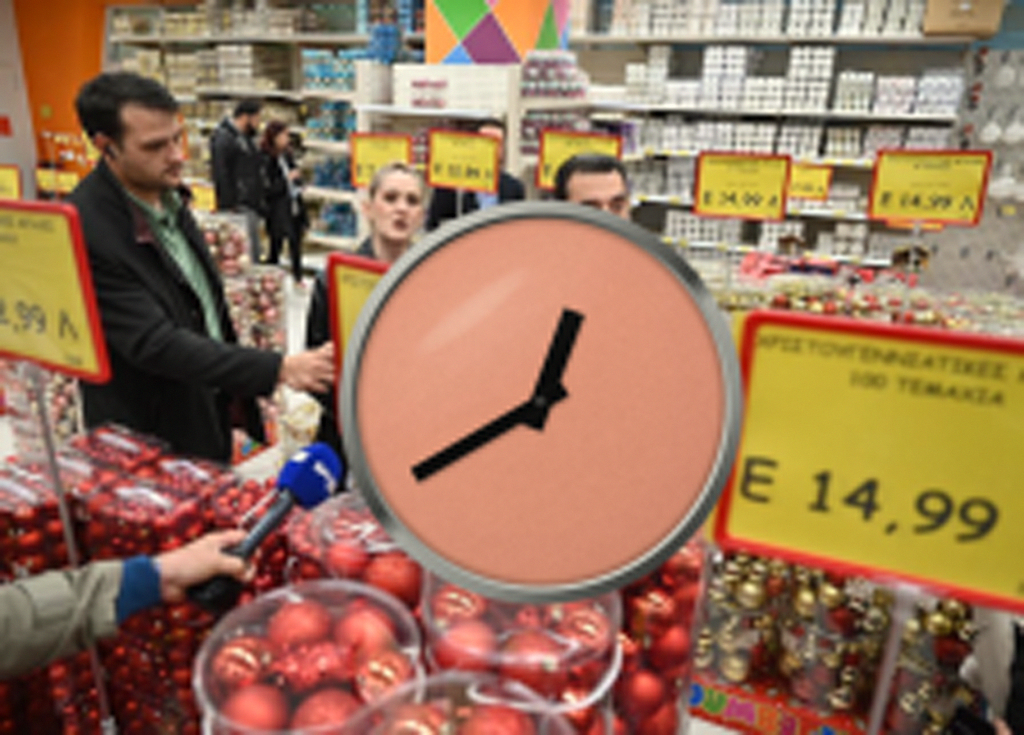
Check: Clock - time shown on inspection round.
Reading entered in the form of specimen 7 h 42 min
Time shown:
12 h 40 min
